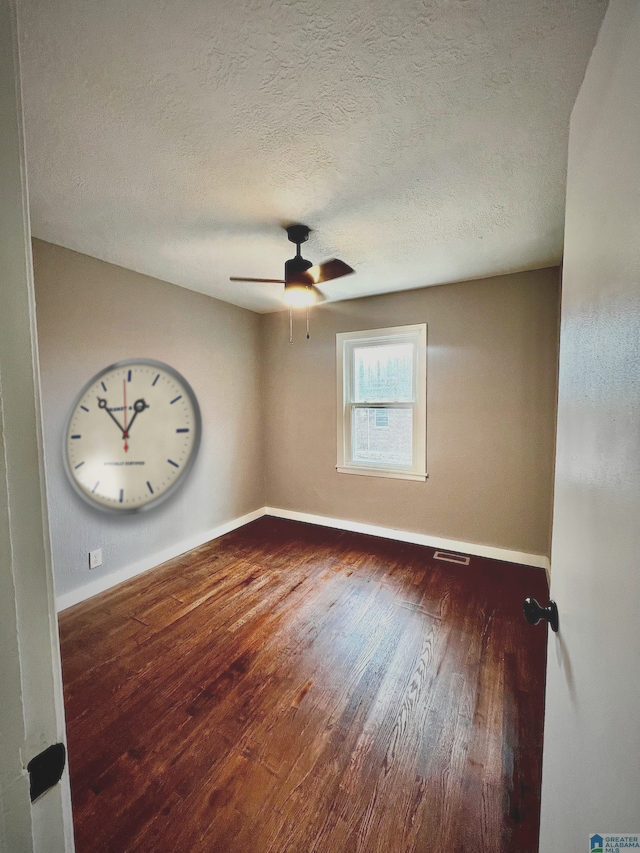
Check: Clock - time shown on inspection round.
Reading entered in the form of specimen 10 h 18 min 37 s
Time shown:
12 h 52 min 59 s
